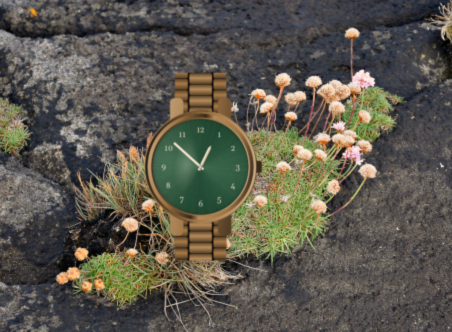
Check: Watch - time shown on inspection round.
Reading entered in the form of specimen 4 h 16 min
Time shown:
12 h 52 min
